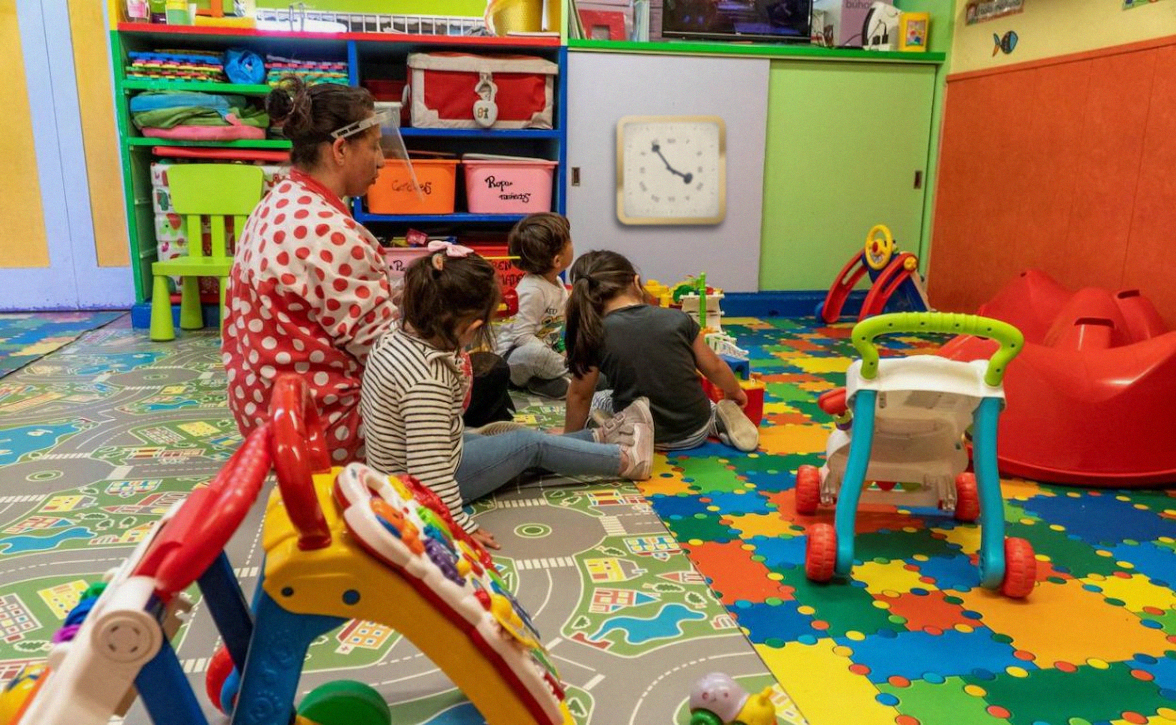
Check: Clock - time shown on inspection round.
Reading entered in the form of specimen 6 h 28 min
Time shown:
3 h 54 min
